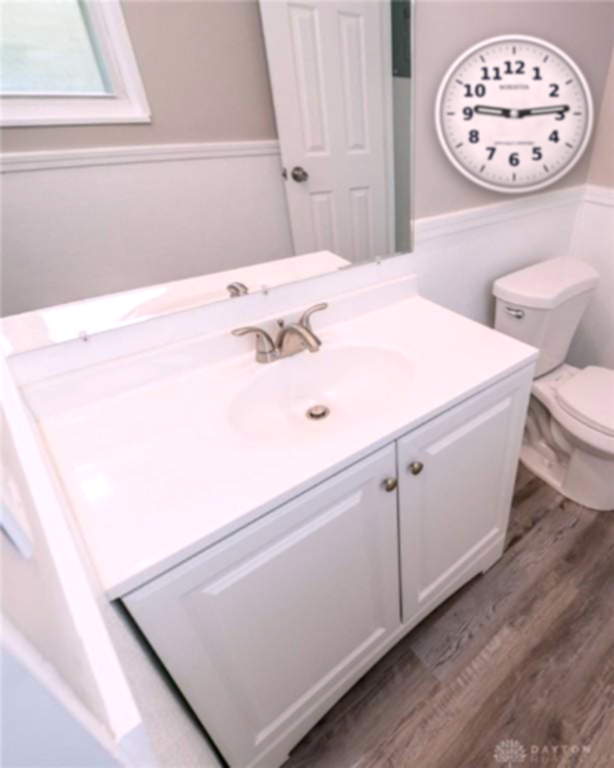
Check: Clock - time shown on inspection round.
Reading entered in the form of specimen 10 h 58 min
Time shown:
9 h 14 min
